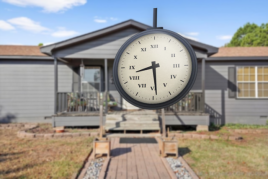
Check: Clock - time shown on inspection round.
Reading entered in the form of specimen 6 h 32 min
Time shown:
8 h 29 min
